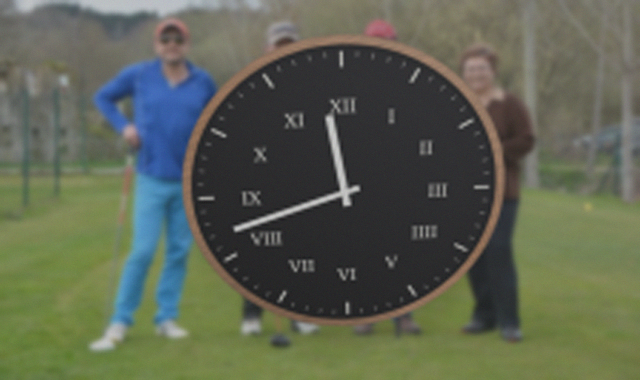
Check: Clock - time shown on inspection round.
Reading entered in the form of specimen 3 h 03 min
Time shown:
11 h 42 min
